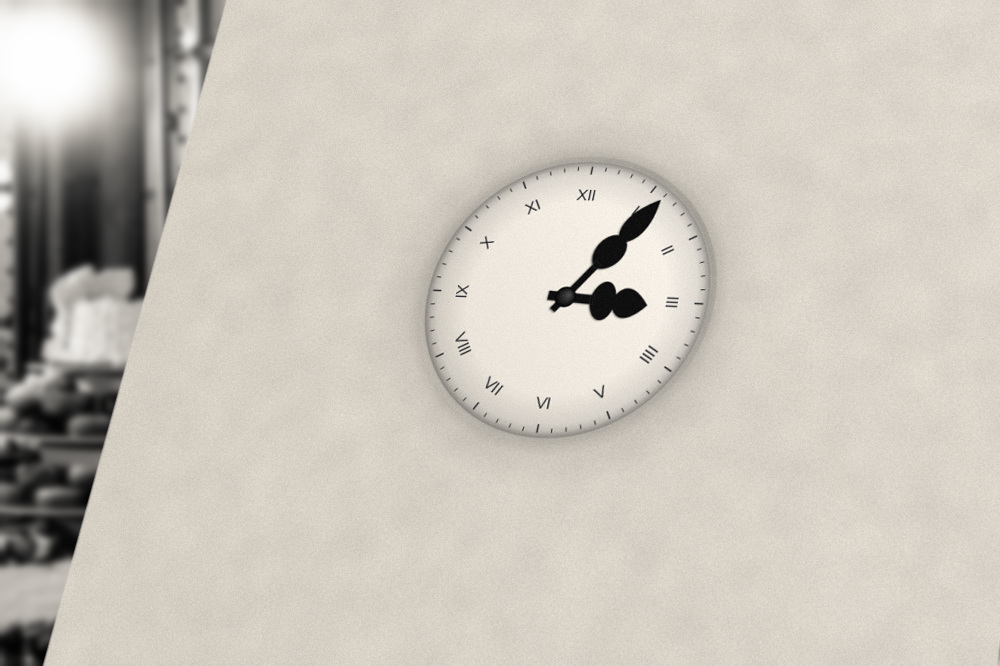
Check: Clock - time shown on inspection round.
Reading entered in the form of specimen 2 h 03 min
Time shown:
3 h 06 min
